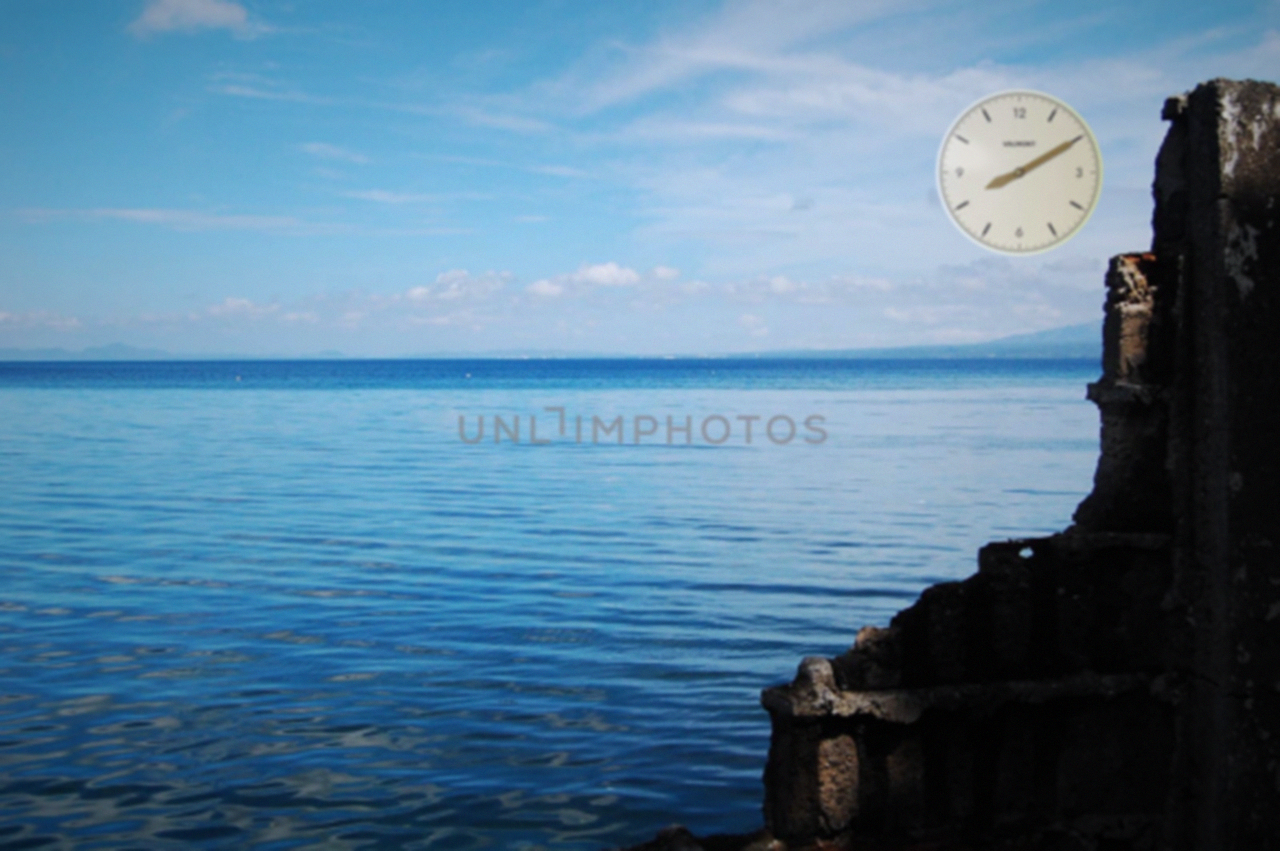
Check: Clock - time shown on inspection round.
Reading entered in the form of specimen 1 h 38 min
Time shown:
8 h 10 min
